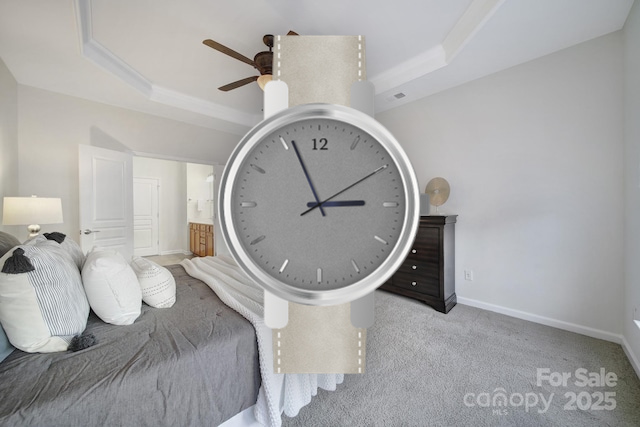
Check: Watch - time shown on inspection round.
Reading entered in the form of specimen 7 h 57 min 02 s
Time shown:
2 h 56 min 10 s
